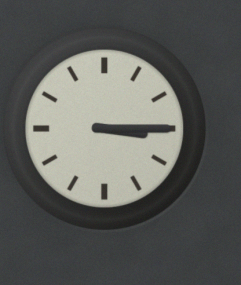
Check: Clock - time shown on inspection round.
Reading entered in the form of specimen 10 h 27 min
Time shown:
3 h 15 min
